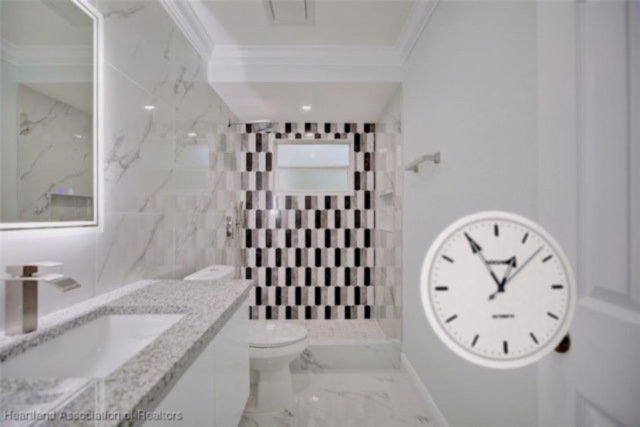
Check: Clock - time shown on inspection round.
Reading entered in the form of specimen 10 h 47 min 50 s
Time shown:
12 h 55 min 08 s
